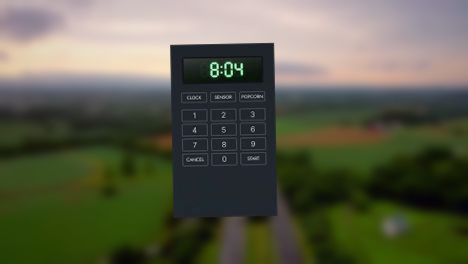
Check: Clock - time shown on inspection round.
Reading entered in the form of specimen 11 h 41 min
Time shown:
8 h 04 min
